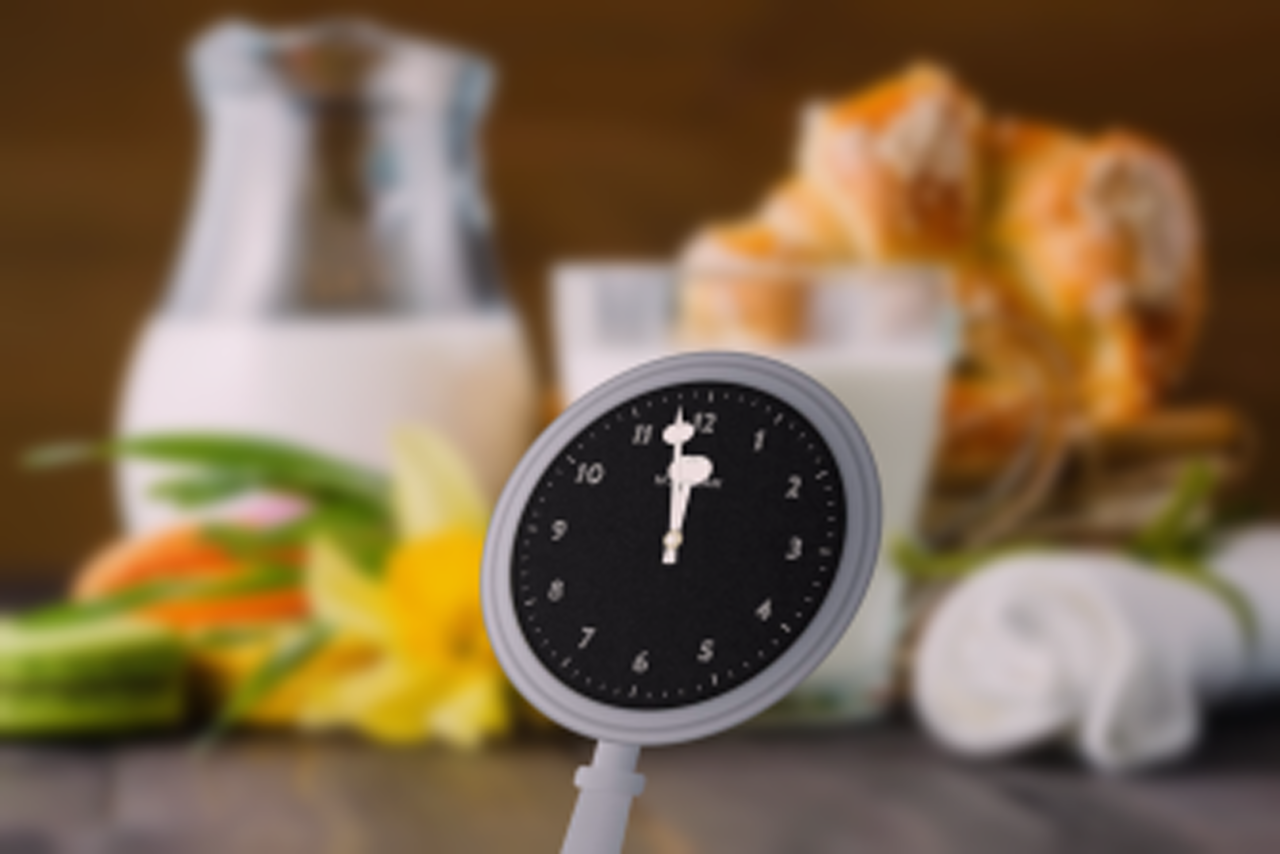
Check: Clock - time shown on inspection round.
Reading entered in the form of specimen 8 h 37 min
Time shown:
11 h 58 min
